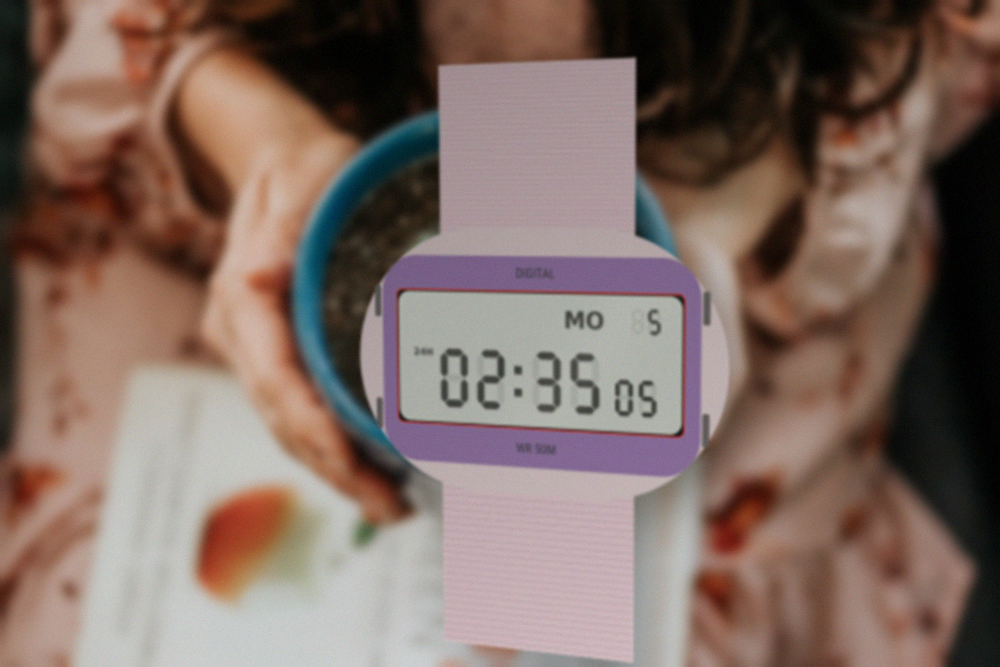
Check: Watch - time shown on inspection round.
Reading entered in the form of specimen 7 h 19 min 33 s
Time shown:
2 h 35 min 05 s
